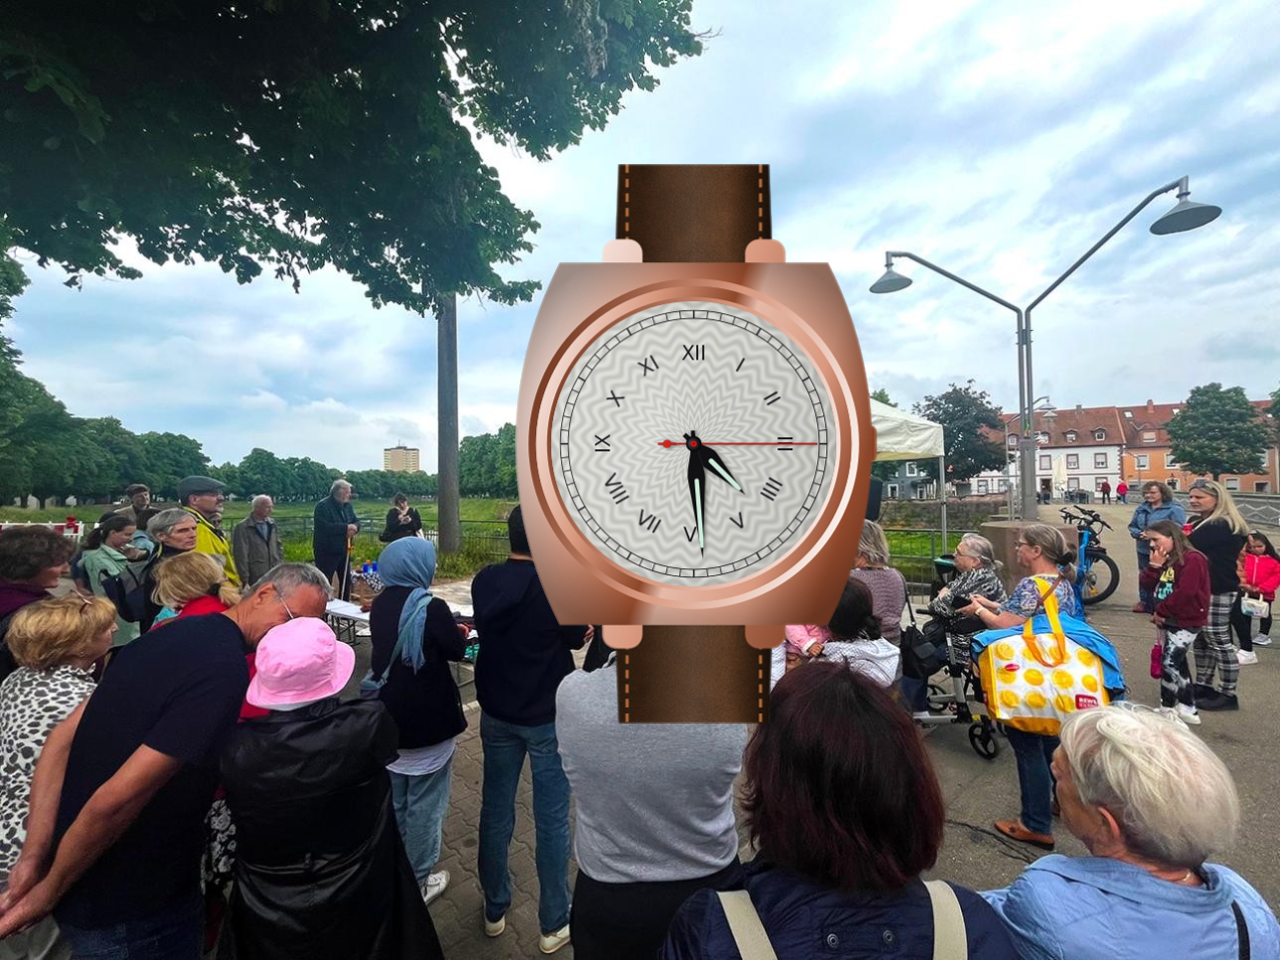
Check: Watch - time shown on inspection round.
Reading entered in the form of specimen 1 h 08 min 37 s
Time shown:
4 h 29 min 15 s
